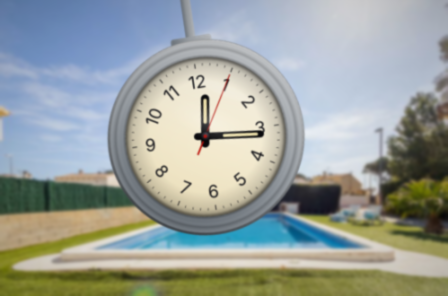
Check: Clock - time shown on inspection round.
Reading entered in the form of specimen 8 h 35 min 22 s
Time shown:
12 h 16 min 05 s
